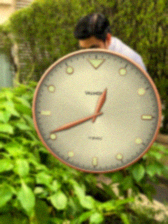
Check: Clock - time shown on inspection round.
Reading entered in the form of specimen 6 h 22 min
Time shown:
12 h 41 min
